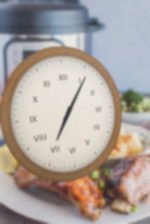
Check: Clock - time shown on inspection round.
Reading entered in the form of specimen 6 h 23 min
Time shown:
7 h 06 min
